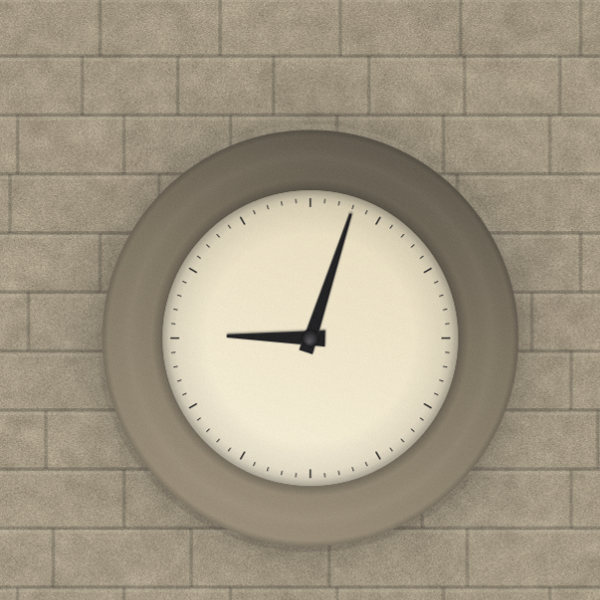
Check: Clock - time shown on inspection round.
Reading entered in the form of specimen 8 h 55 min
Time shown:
9 h 03 min
